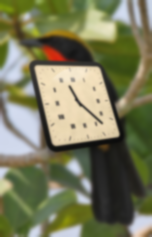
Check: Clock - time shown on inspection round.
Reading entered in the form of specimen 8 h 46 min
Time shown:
11 h 23 min
